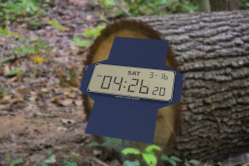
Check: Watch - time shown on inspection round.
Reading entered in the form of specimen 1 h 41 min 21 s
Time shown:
4 h 26 min 20 s
